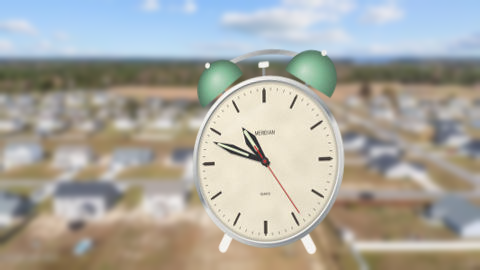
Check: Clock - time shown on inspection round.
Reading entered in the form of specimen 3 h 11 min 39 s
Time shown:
10 h 48 min 24 s
